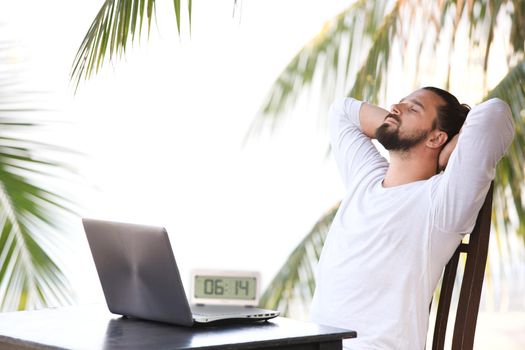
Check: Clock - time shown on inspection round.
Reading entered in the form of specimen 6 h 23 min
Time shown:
6 h 14 min
